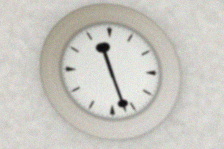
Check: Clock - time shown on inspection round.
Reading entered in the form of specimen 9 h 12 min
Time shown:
11 h 27 min
